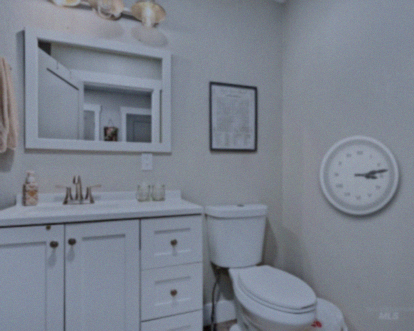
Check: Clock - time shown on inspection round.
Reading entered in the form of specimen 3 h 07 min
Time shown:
3 h 13 min
